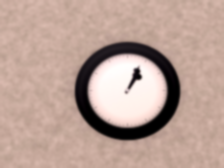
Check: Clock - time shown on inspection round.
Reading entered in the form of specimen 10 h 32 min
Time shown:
1 h 04 min
